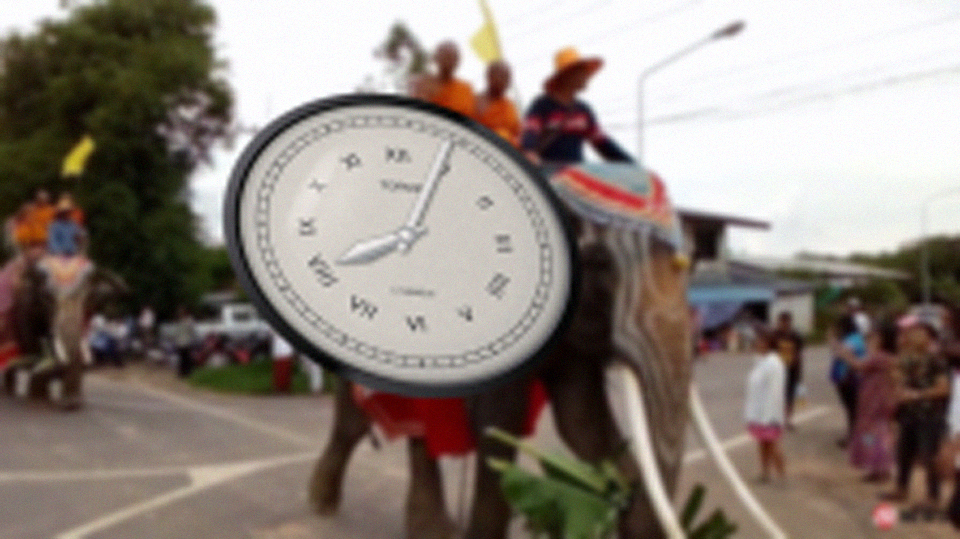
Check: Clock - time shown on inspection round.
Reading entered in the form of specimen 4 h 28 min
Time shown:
8 h 04 min
